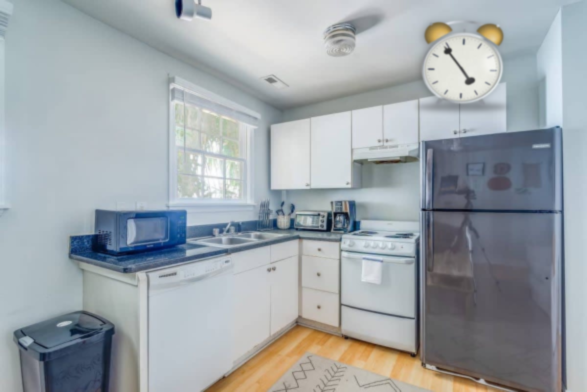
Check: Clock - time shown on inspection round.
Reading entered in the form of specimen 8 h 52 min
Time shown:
4 h 54 min
